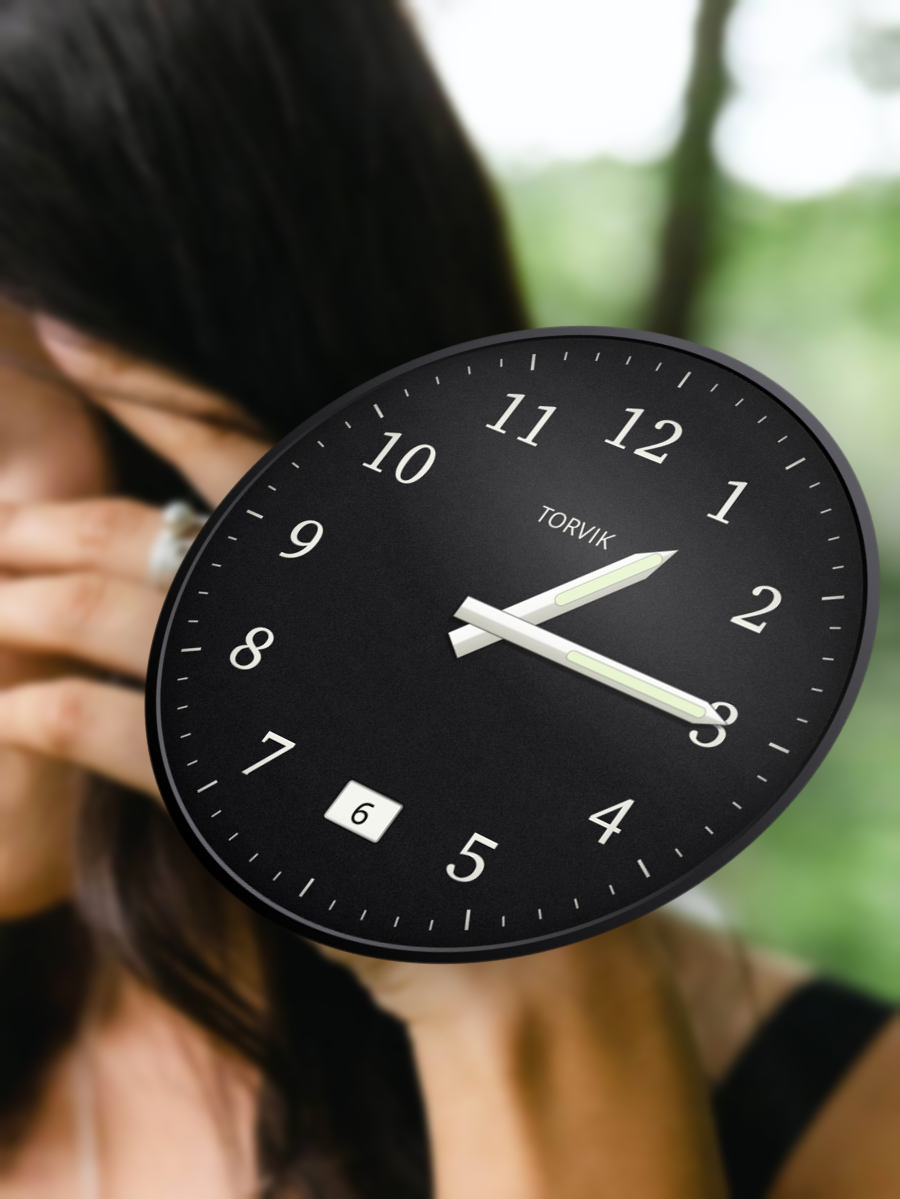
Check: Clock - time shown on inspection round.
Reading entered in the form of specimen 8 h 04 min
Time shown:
1 h 15 min
